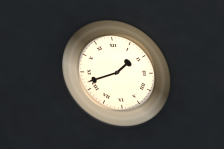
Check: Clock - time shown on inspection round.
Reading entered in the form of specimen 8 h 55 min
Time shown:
1 h 42 min
